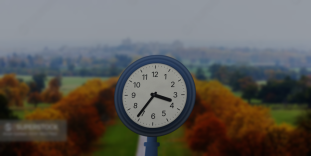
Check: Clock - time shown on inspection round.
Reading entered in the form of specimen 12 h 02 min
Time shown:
3 h 36 min
